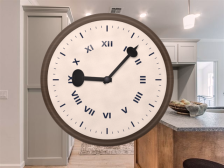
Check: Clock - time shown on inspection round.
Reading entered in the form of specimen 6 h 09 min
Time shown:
9 h 07 min
